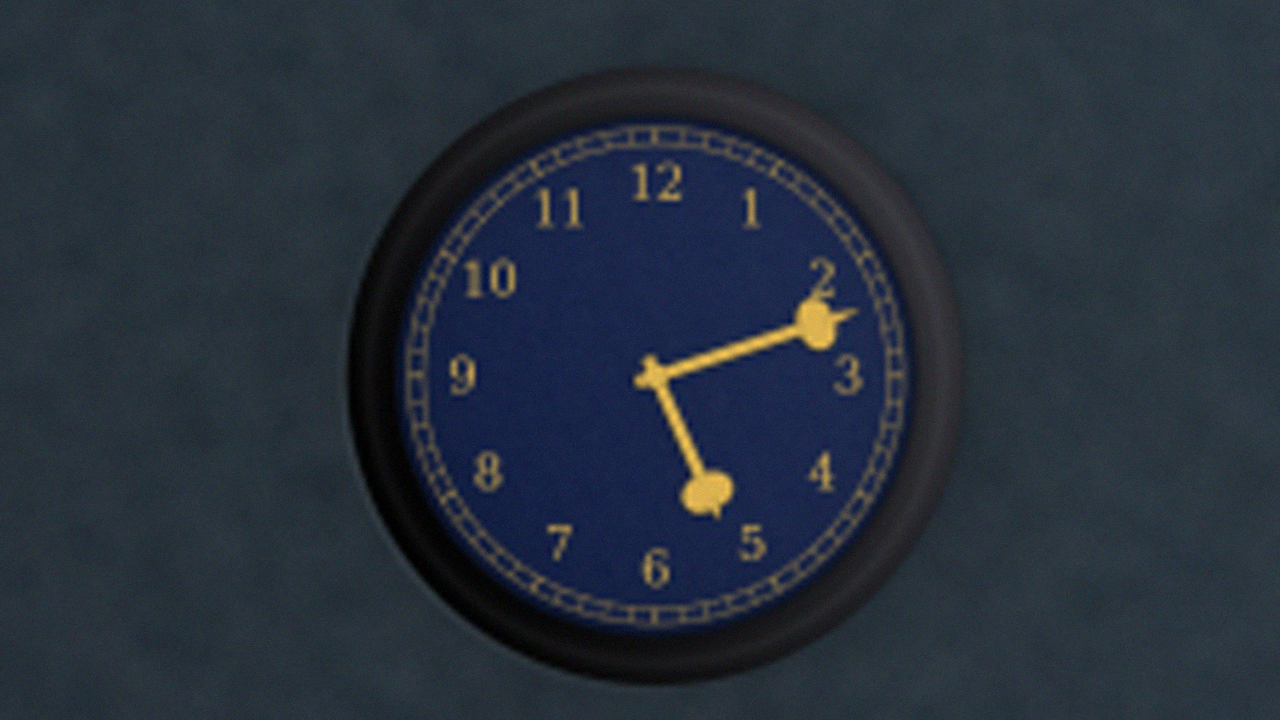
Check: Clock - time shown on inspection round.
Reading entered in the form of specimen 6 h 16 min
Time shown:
5 h 12 min
